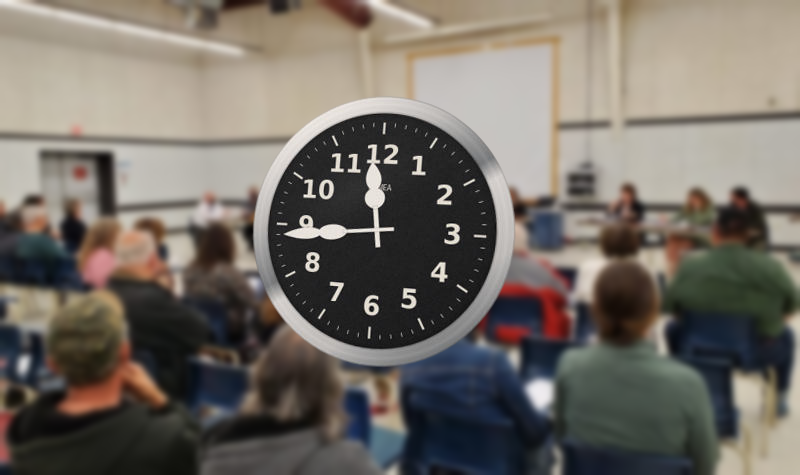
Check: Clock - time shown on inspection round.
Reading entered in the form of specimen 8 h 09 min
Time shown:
11 h 44 min
